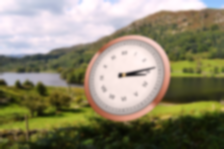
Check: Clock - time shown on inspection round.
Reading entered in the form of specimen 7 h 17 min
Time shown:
3 h 14 min
